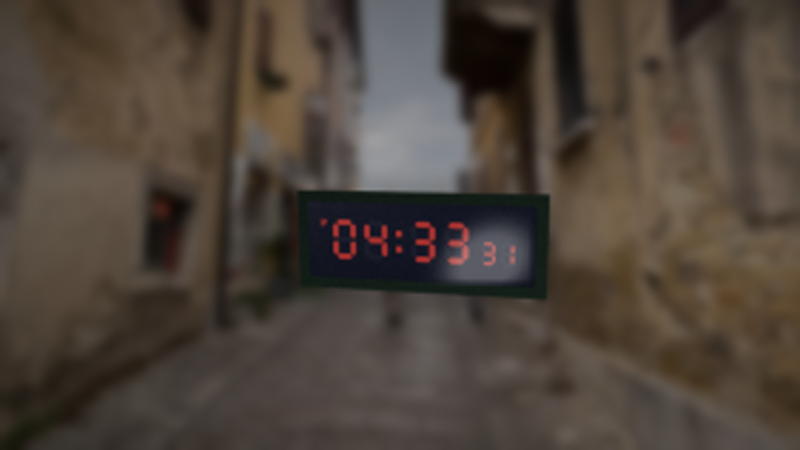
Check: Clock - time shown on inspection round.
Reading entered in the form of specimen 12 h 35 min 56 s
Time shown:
4 h 33 min 31 s
